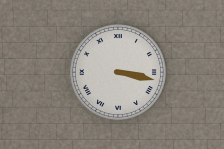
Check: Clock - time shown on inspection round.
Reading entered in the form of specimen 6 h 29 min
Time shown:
3 h 17 min
